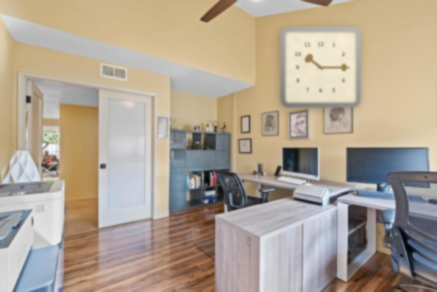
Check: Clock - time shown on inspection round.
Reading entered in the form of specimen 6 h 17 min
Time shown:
10 h 15 min
